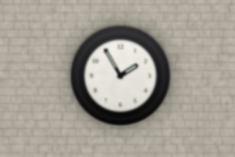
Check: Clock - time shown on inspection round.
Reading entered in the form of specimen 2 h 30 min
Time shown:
1 h 55 min
